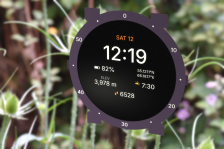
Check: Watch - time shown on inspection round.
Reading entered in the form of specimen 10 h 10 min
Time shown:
12 h 19 min
